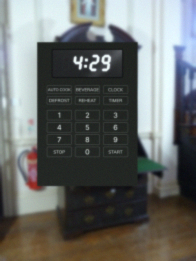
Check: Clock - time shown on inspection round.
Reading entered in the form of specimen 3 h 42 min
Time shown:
4 h 29 min
